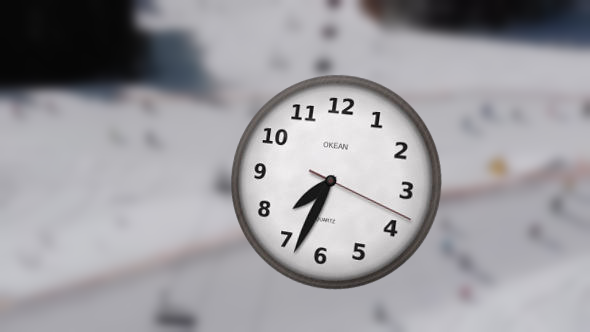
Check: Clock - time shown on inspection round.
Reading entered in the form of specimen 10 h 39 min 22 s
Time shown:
7 h 33 min 18 s
